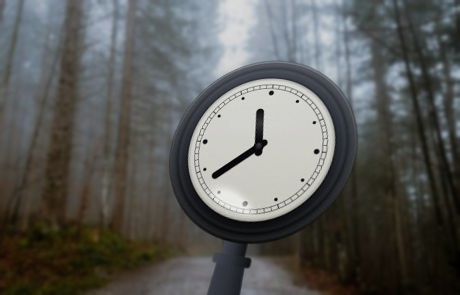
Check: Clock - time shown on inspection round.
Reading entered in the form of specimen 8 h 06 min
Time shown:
11 h 38 min
